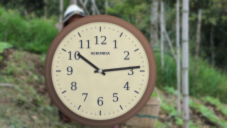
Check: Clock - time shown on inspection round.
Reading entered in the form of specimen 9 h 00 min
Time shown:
10 h 14 min
